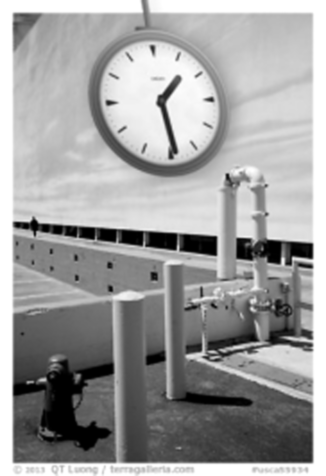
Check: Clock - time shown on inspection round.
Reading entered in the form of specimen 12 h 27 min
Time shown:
1 h 29 min
